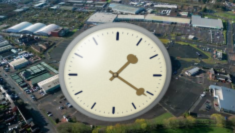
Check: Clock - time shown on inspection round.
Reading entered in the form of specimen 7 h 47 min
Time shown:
1 h 21 min
